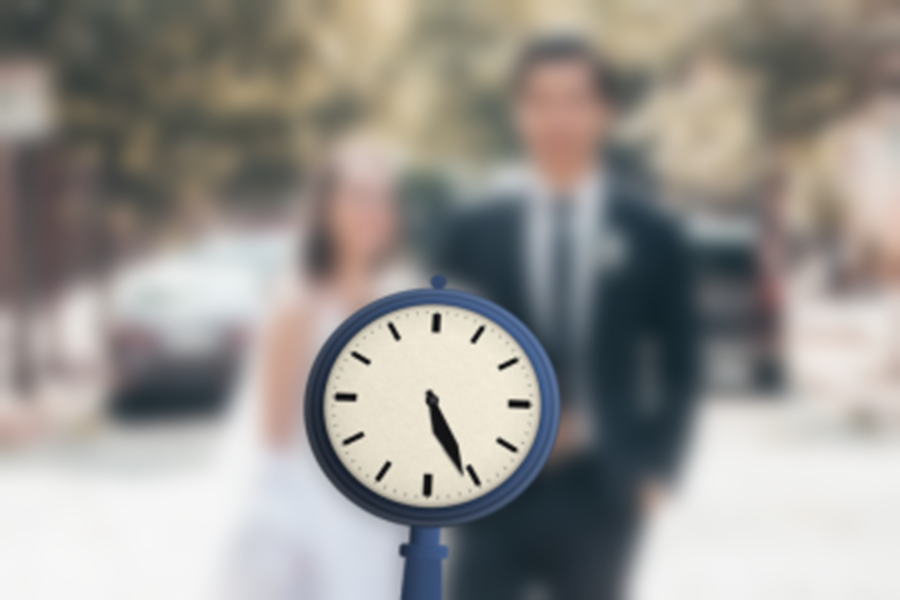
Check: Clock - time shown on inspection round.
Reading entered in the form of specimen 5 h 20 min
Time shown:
5 h 26 min
